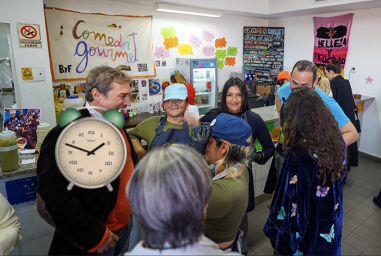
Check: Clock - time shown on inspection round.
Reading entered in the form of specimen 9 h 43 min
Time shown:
1 h 48 min
